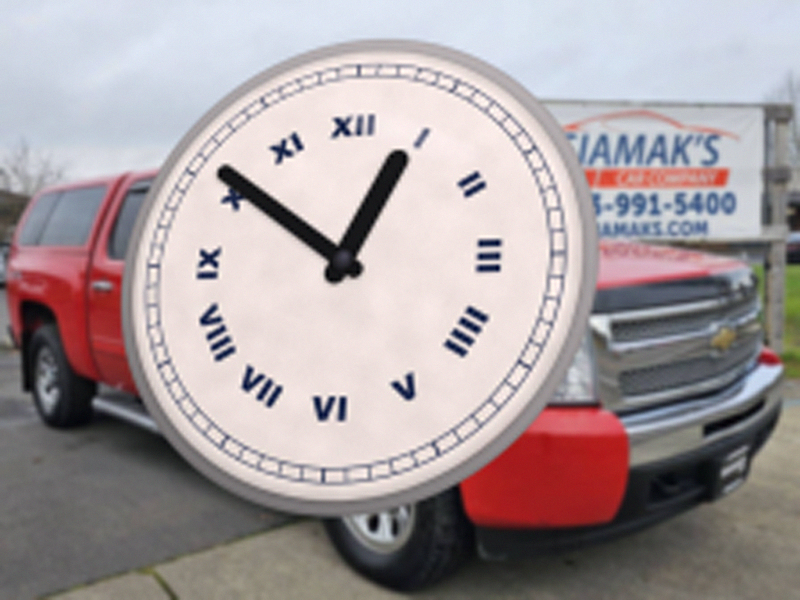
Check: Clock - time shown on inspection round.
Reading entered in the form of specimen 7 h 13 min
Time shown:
12 h 51 min
